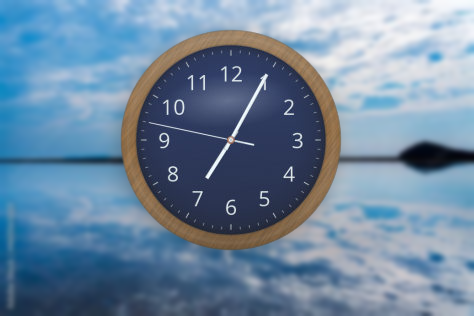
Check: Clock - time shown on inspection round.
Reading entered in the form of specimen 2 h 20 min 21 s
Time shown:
7 h 04 min 47 s
